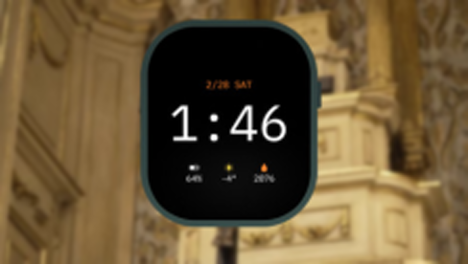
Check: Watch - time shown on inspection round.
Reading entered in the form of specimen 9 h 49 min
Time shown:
1 h 46 min
